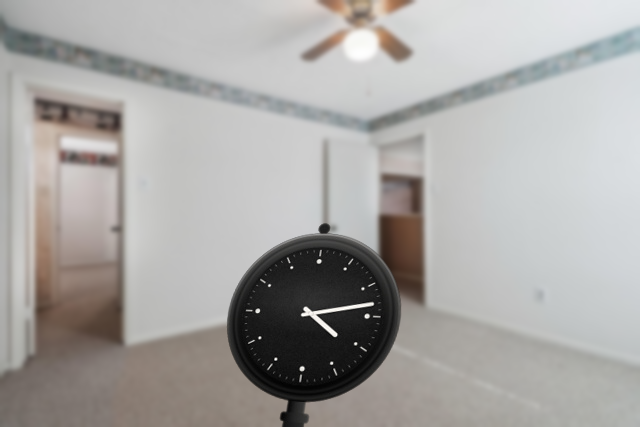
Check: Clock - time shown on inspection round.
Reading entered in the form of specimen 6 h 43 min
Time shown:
4 h 13 min
